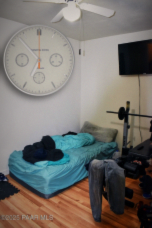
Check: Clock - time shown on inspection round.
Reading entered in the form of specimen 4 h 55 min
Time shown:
6 h 53 min
